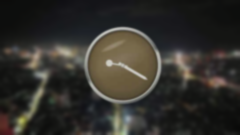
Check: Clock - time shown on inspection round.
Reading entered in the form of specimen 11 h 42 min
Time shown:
9 h 20 min
